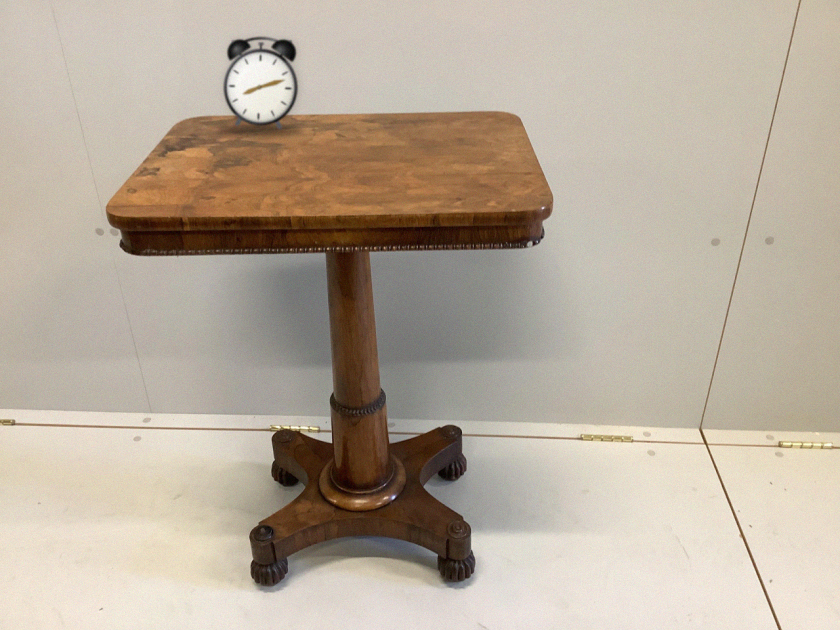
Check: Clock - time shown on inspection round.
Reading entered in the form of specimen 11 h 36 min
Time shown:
8 h 12 min
